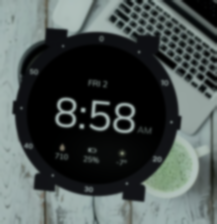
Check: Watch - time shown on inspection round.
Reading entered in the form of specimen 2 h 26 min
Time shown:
8 h 58 min
